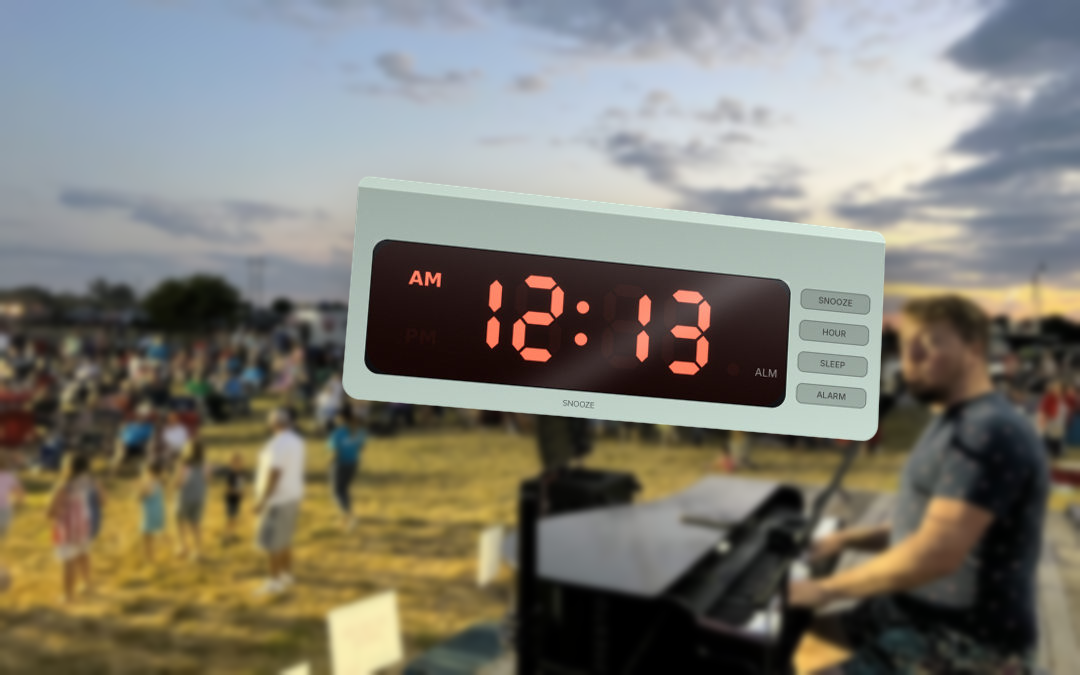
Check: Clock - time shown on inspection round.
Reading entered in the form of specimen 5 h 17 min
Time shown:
12 h 13 min
